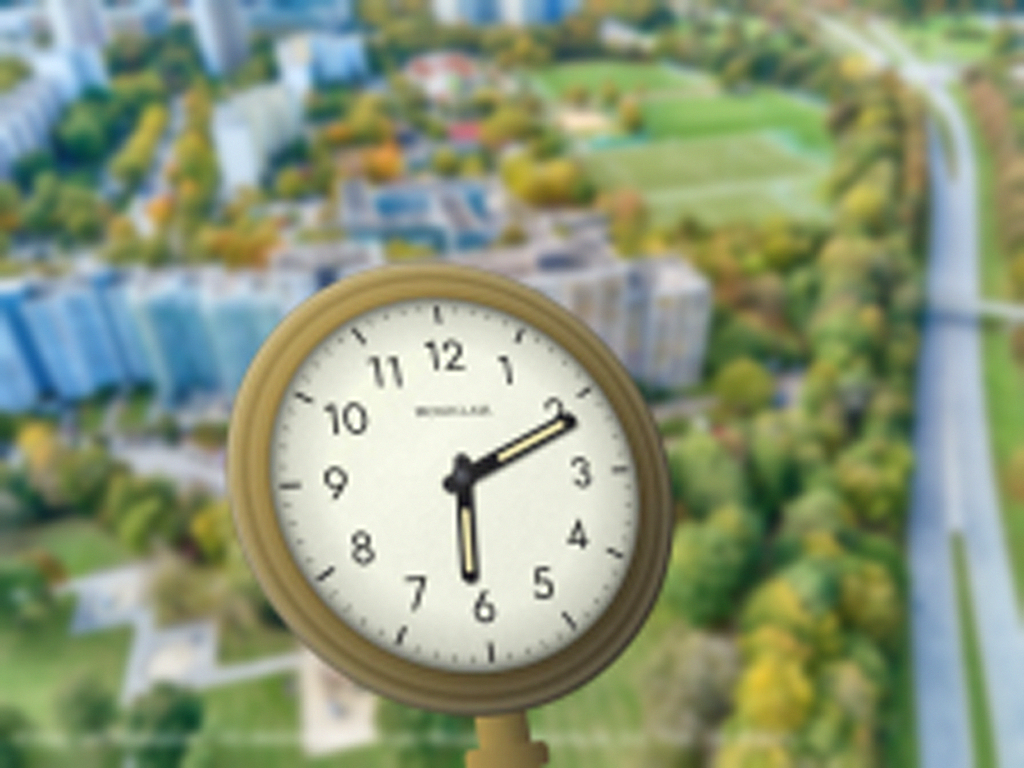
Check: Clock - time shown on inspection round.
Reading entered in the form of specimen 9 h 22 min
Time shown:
6 h 11 min
